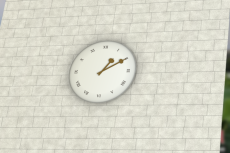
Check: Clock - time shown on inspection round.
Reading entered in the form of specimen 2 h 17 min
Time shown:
1 h 10 min
